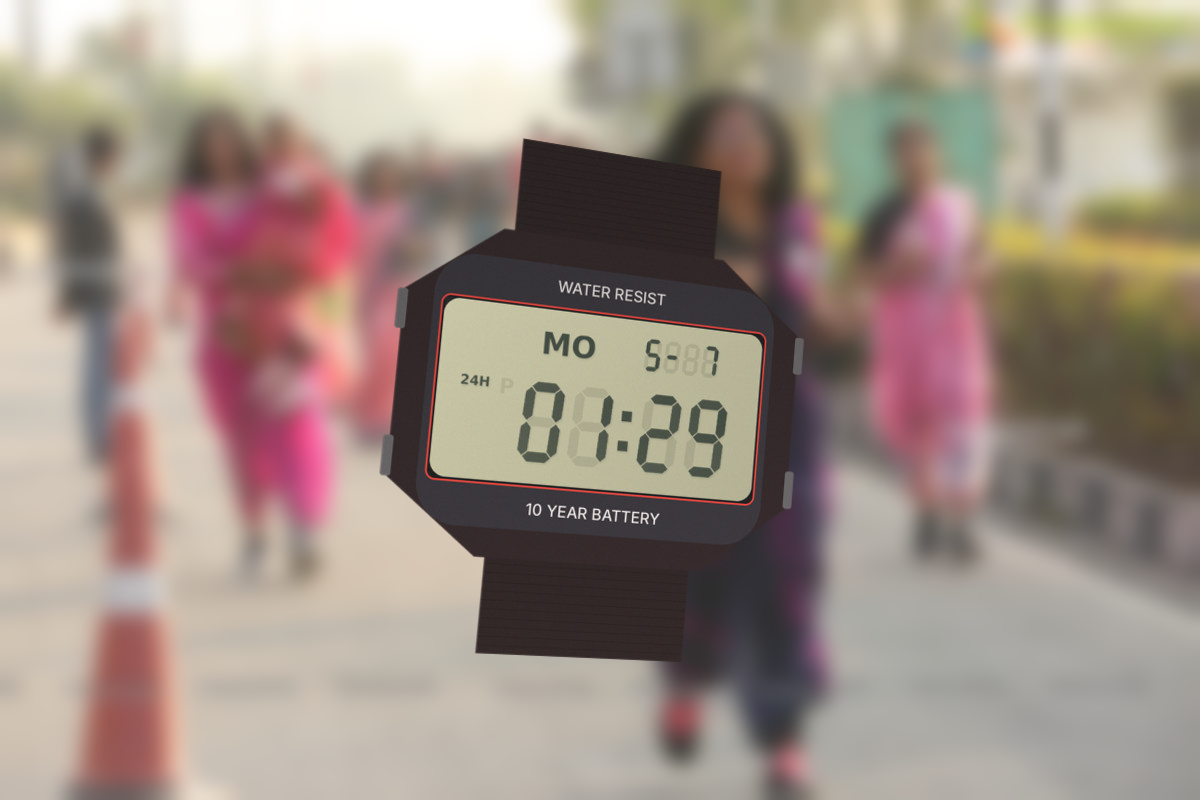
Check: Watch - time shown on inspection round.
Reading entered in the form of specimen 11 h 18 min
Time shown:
1 h 29 min
